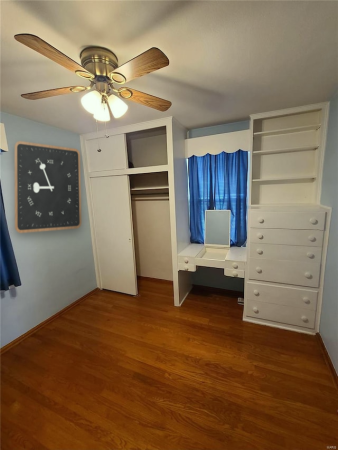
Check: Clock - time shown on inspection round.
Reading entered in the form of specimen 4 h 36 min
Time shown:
8 h 56 min
